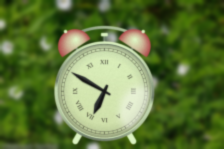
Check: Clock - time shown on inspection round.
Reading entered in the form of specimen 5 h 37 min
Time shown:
6 h 50 min
